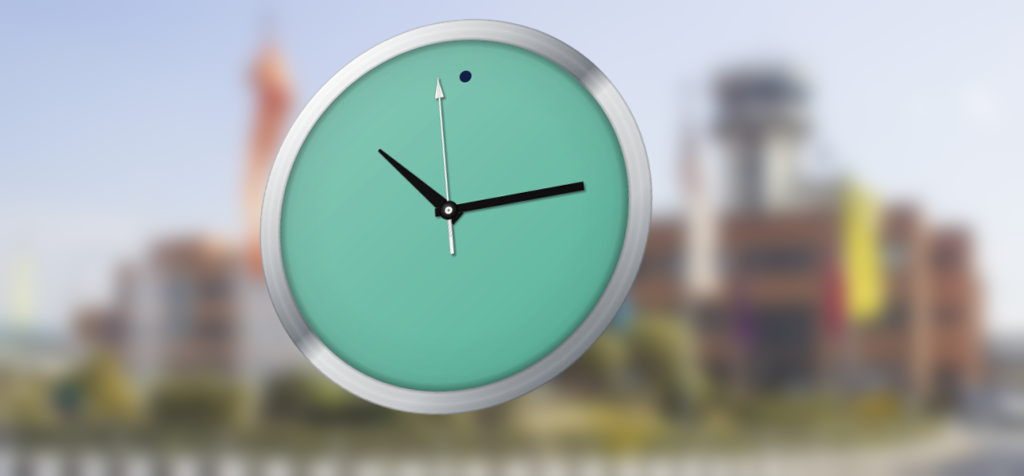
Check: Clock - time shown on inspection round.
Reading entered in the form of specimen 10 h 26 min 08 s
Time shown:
10 h 12 min 58 s
